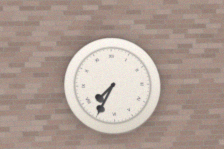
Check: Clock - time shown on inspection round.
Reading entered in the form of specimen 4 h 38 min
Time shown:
7 h 35 min
